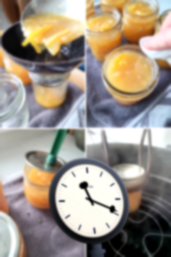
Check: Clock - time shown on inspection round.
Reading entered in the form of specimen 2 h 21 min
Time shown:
11 h 19 min
